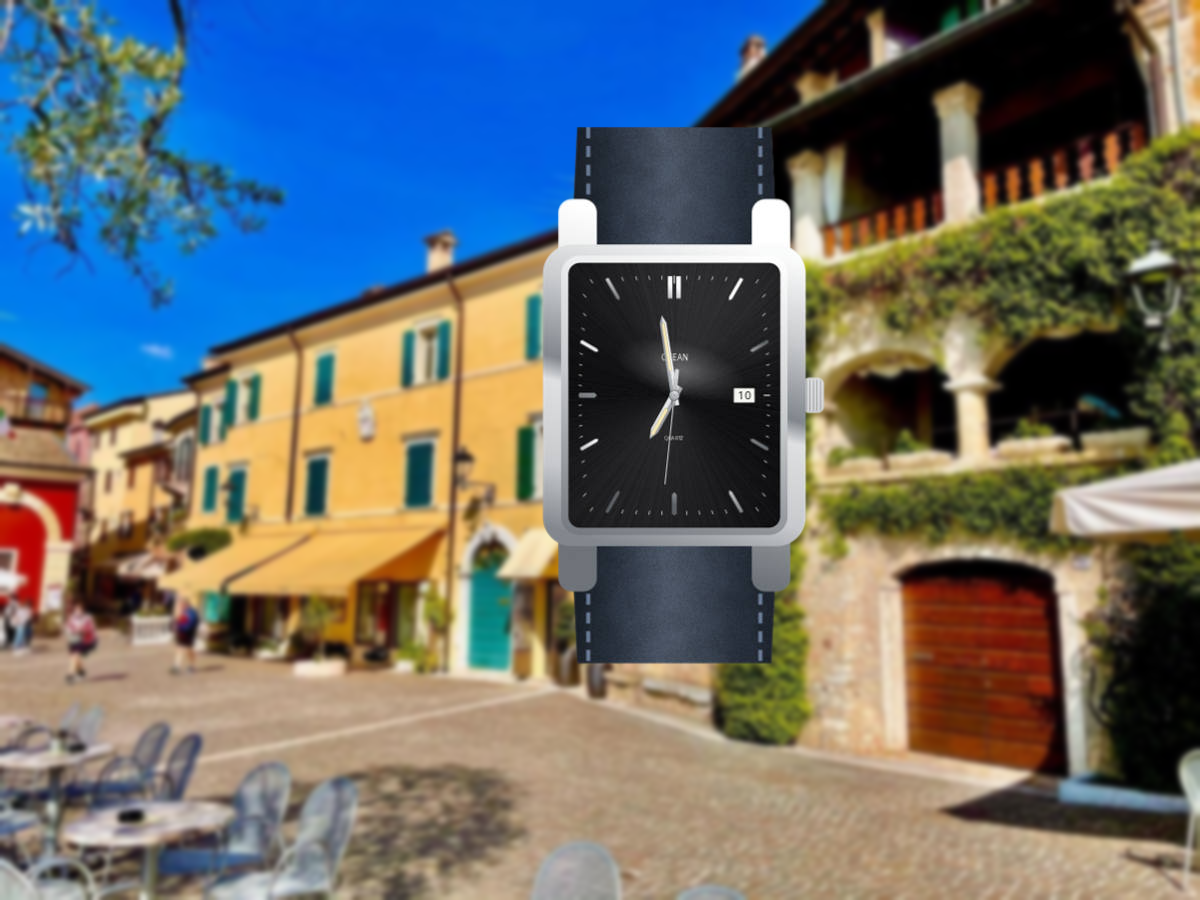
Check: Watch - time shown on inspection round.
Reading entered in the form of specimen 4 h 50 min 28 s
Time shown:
6 h 58 min 31 s
